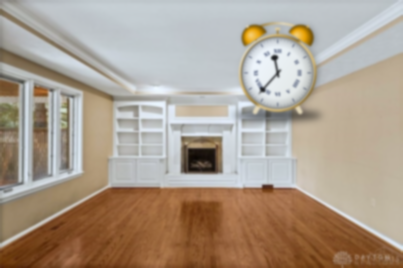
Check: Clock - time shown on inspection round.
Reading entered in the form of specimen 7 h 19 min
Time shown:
11 h 37 min
